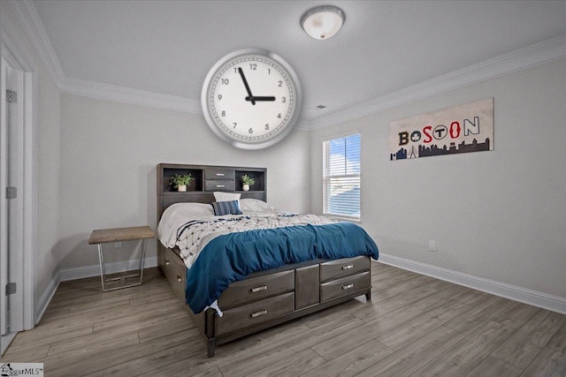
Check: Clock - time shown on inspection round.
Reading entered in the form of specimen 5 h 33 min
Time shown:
2 h 56 min
